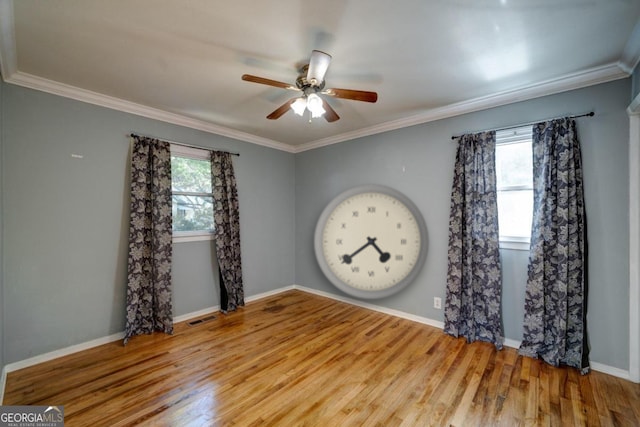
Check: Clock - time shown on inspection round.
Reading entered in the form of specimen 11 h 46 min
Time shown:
4 h 39 min
